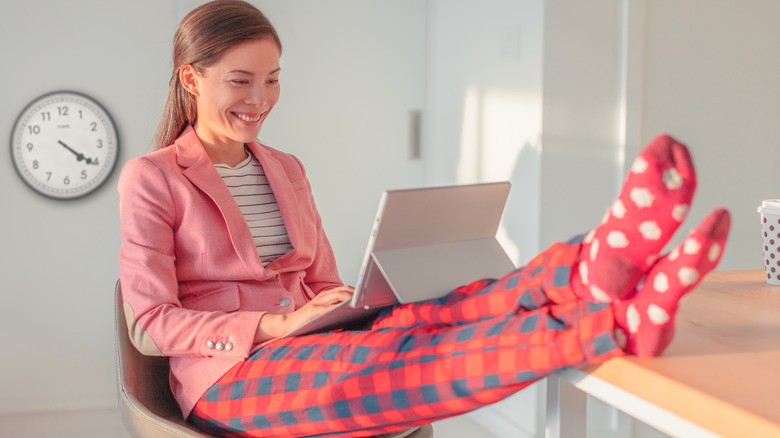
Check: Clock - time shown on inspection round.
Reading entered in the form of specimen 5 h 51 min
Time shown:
4 h 21 min
